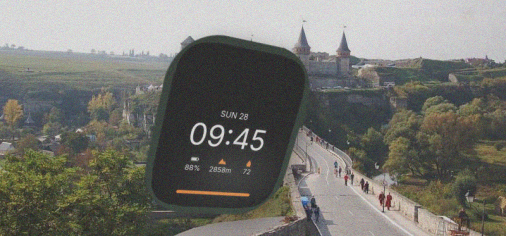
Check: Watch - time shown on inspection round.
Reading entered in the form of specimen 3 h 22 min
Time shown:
9 h 45 min
